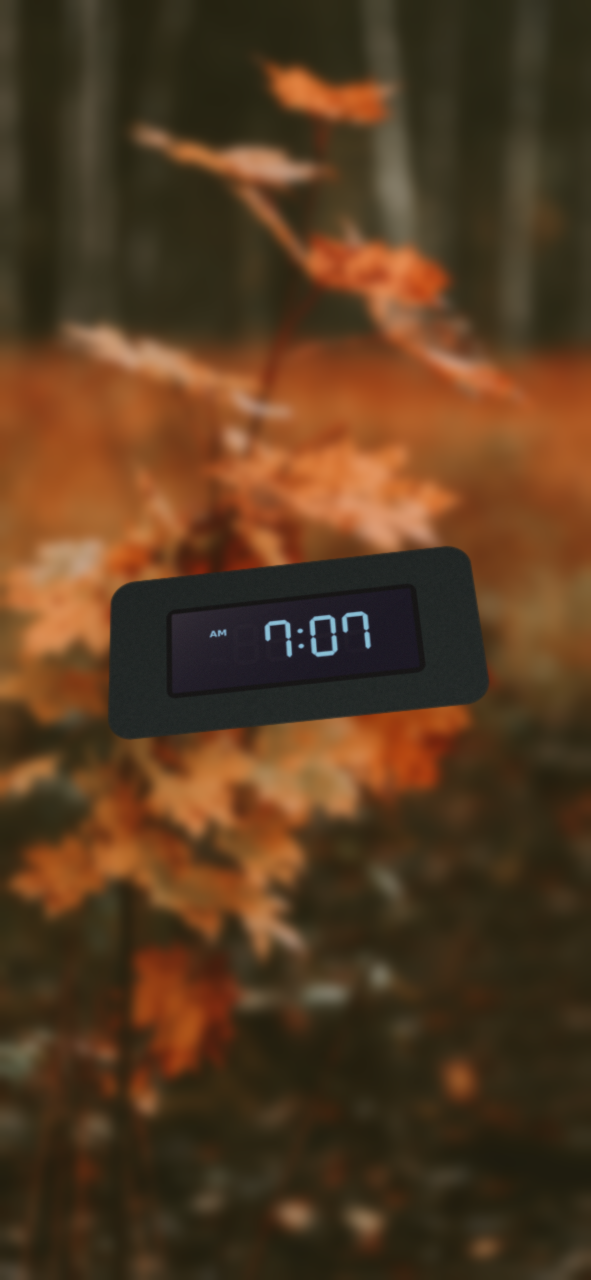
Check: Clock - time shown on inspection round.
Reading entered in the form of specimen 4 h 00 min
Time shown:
7 h 07 min
